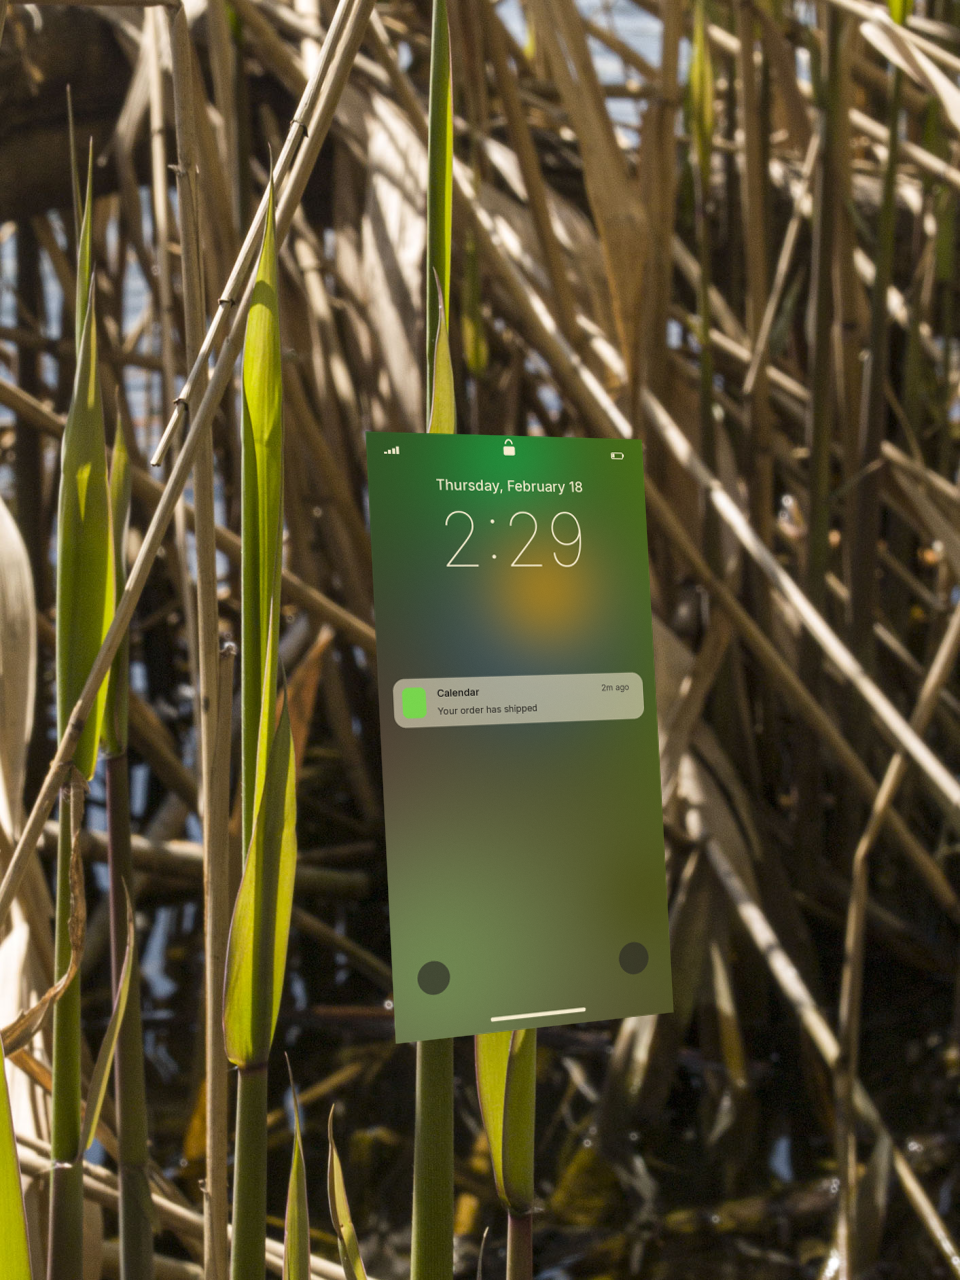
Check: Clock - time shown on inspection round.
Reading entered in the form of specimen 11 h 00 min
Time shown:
2 h 29 min
